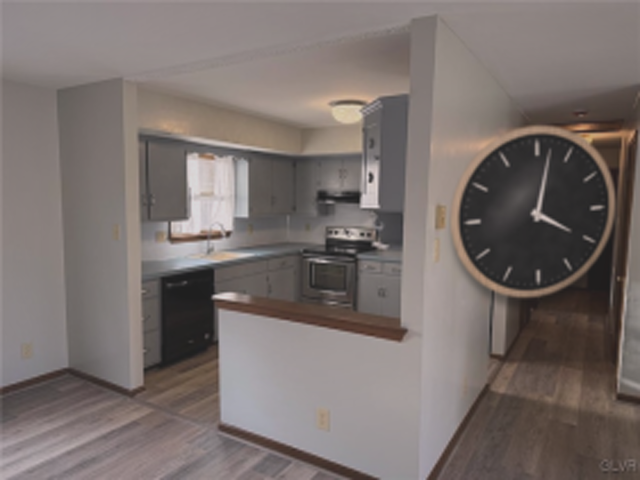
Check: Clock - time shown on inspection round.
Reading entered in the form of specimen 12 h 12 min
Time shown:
4 h 02 min
